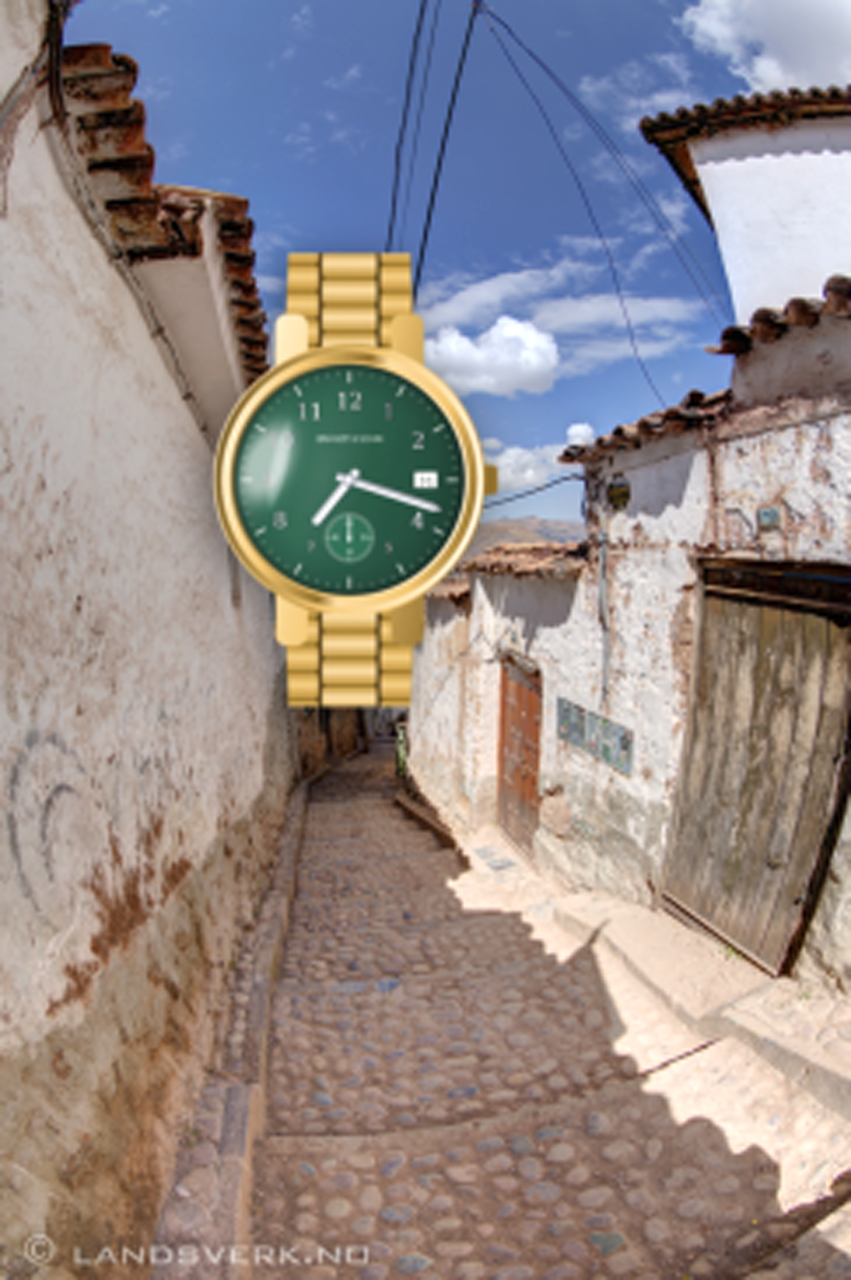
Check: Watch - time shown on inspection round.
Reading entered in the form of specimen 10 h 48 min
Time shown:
7 h 18 min
